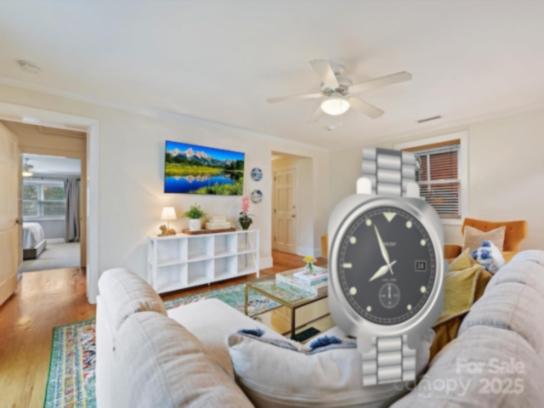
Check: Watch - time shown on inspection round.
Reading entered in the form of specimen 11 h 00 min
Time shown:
7 h 56 min
